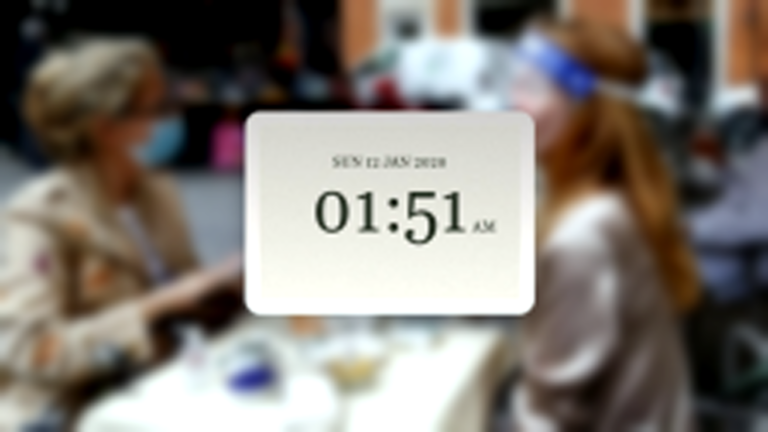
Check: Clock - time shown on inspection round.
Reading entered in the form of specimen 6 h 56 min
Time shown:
1 h 51 min
